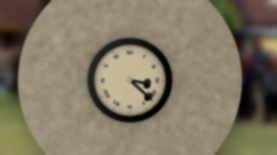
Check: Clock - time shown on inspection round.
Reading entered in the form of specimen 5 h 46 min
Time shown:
3 h 22 min
